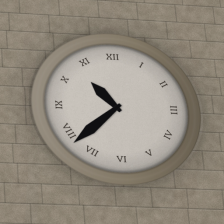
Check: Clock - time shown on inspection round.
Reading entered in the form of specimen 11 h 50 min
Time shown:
10 h 38 min
